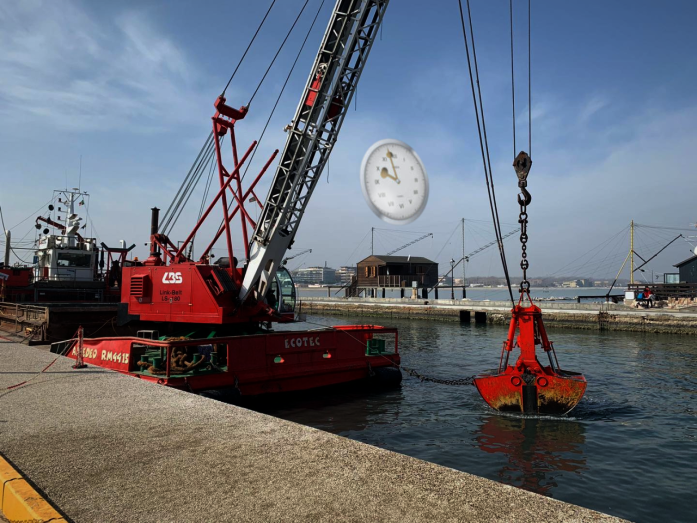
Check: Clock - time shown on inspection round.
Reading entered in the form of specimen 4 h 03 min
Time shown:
9 h 58 min
